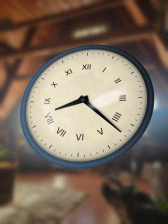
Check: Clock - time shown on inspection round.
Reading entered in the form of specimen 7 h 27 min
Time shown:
8 h 22 min
